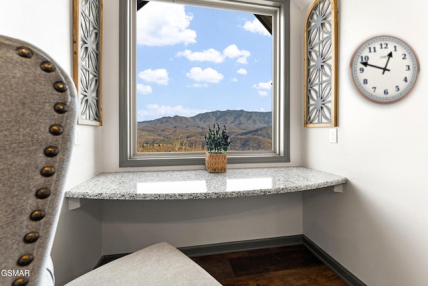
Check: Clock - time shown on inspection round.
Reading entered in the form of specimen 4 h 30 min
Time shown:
12 h 48 min
